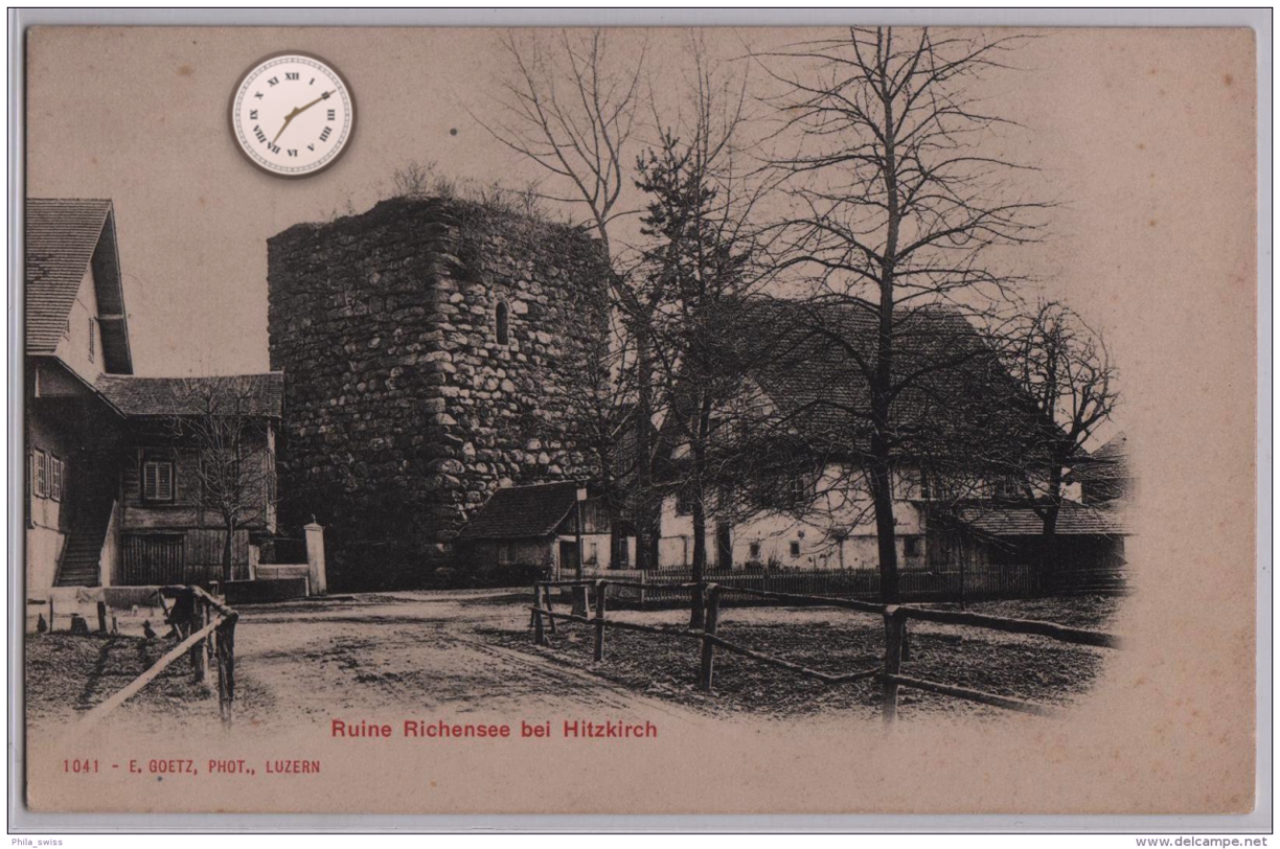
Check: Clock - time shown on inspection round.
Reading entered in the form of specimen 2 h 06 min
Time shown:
7 h 10 min
